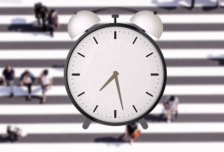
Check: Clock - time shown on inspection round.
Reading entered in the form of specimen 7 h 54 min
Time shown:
7 h 28 min
